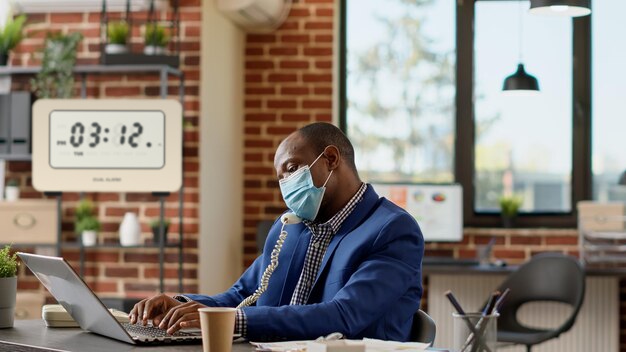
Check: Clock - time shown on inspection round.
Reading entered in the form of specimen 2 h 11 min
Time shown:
3 h 12 min
